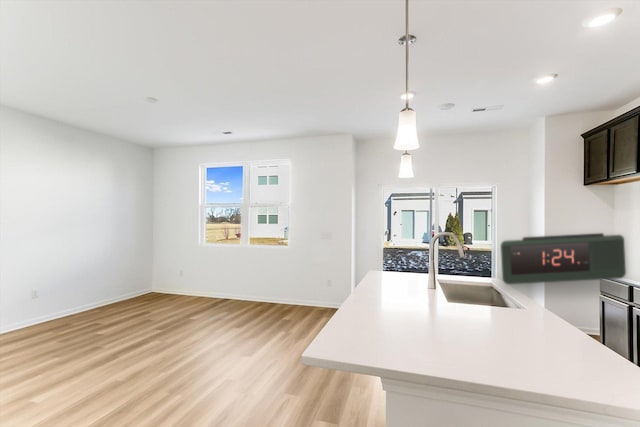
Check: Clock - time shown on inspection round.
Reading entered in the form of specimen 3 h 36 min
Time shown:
1 h 24 min
